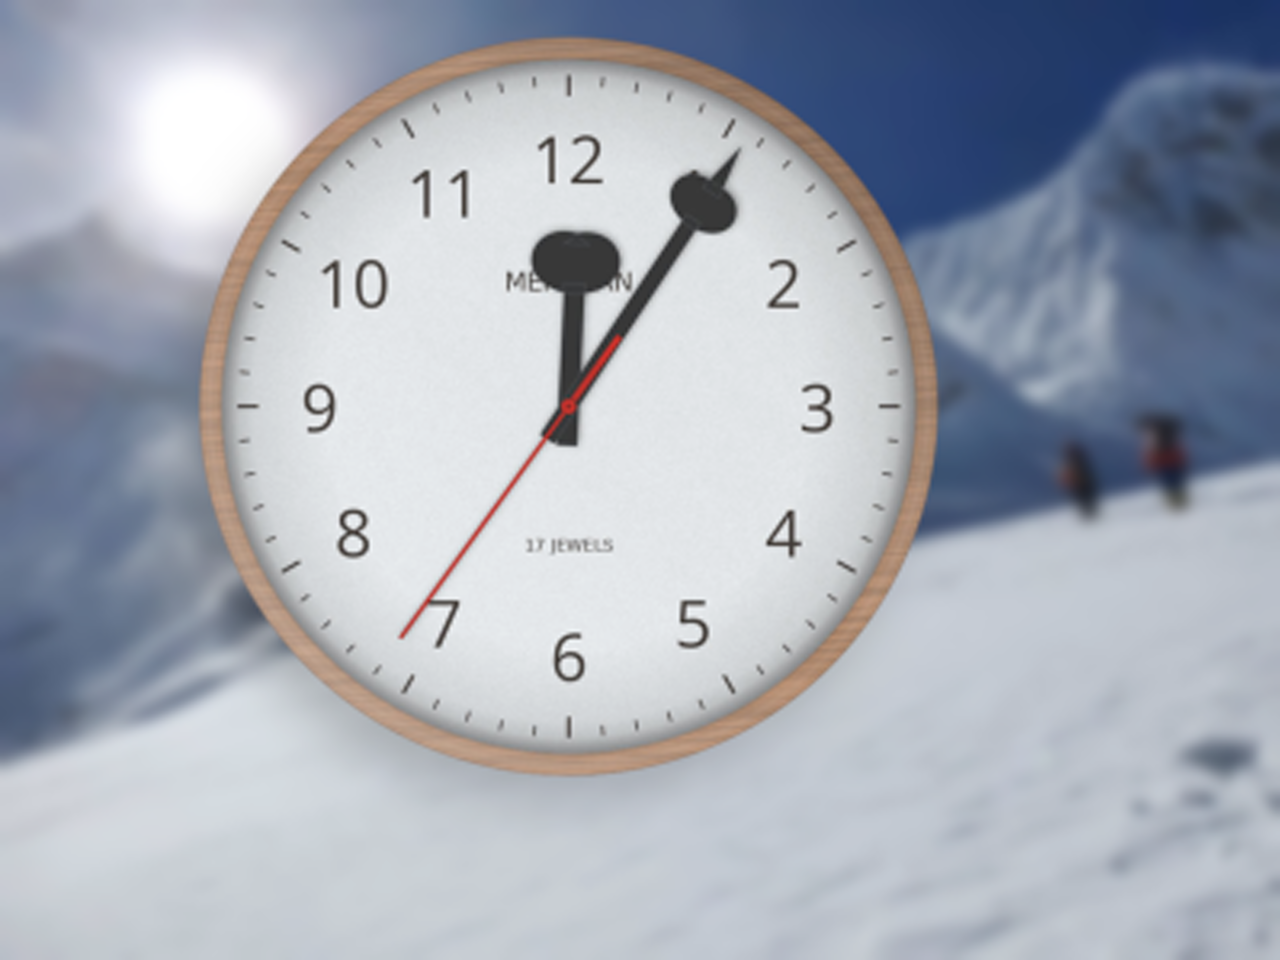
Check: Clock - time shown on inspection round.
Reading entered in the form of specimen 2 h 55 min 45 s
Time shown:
12 h 05 min 36 s
